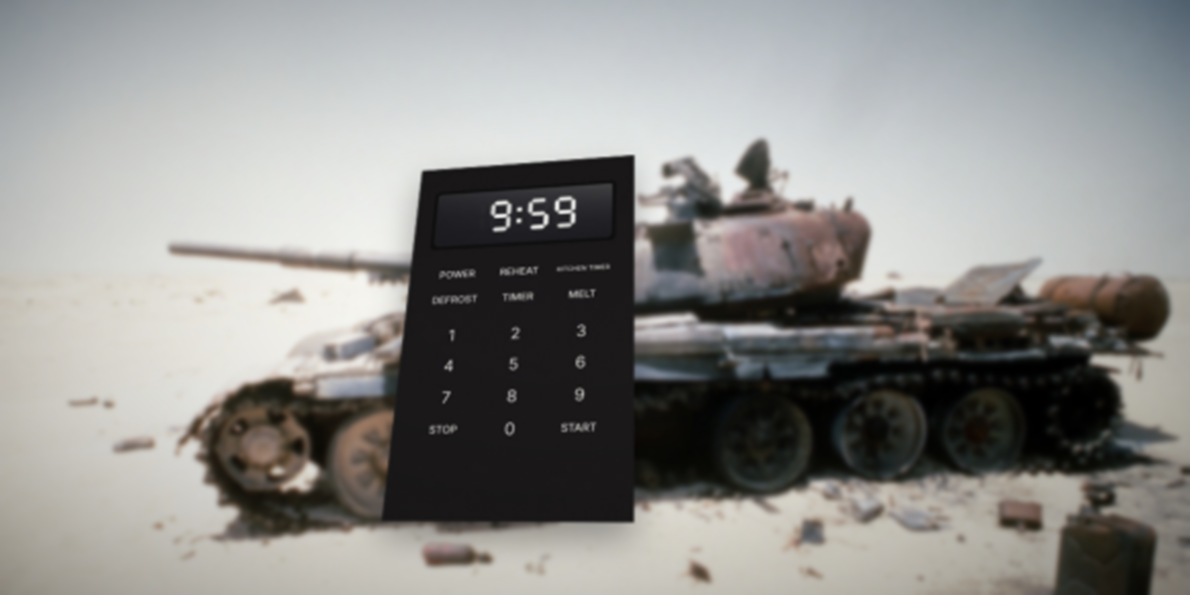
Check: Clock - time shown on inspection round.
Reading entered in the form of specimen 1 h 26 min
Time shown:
9 h 59 min
